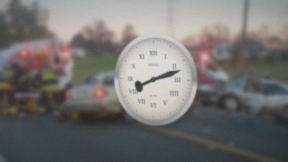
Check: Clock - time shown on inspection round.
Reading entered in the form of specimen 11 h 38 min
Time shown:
8 h 12 min
